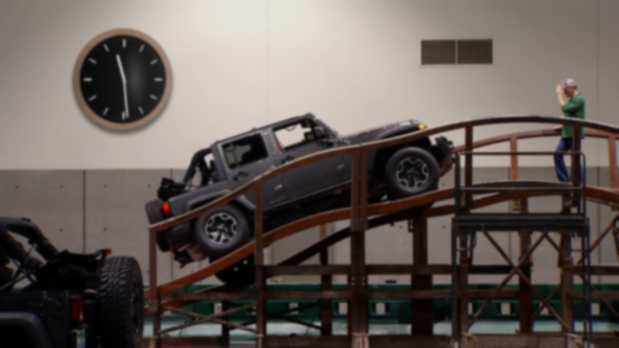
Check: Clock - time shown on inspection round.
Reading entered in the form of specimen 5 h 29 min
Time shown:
11 h 29 min
